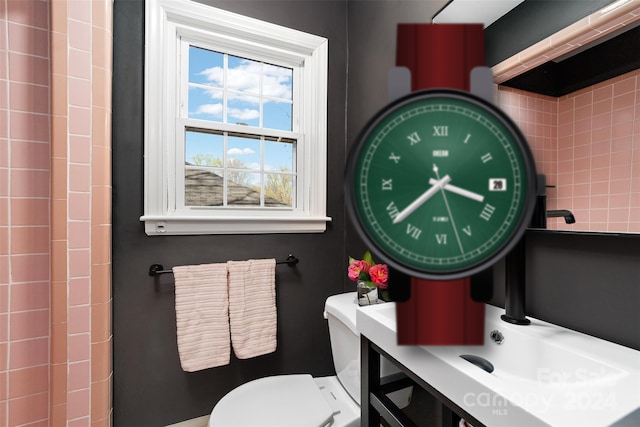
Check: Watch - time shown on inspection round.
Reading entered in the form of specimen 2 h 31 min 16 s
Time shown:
3 h 38 min 27 s
